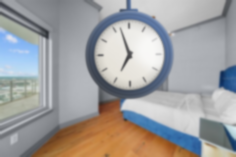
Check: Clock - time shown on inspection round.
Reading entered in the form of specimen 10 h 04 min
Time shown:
6 h 57 min
